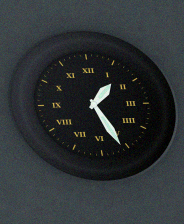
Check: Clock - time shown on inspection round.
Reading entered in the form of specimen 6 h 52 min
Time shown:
1 h 26 min
